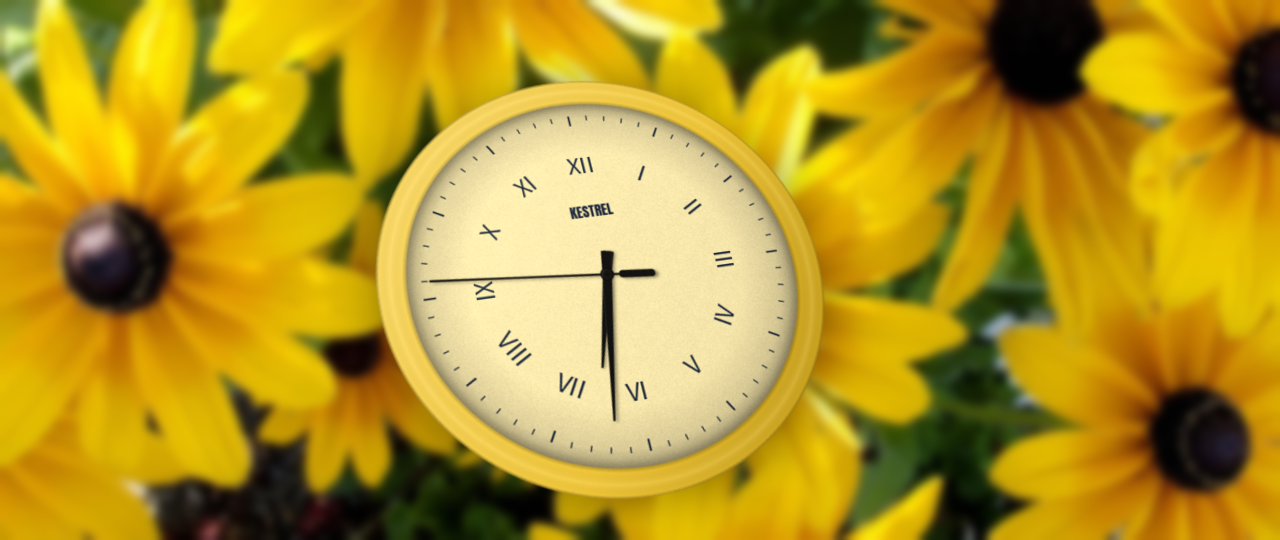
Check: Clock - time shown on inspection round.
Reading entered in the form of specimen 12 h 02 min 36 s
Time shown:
6 h 31 min 46 s
